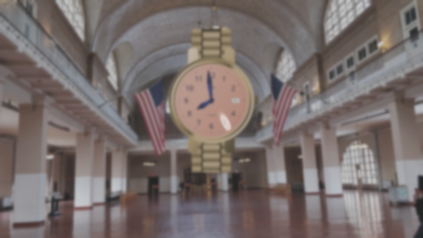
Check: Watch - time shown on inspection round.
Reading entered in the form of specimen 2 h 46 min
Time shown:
7 h 59 min
